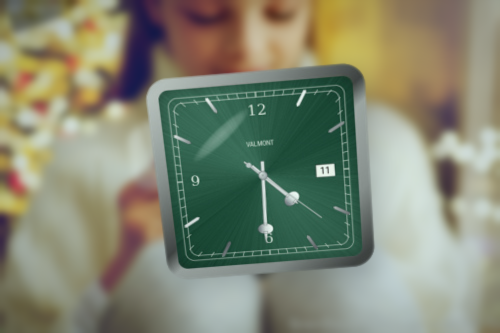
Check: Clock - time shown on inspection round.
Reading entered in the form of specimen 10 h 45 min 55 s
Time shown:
4 h 30 min 22 s
